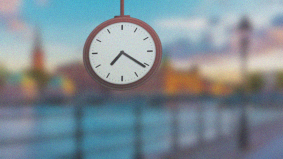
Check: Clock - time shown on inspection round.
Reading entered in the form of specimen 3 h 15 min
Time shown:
7 h 21 min
